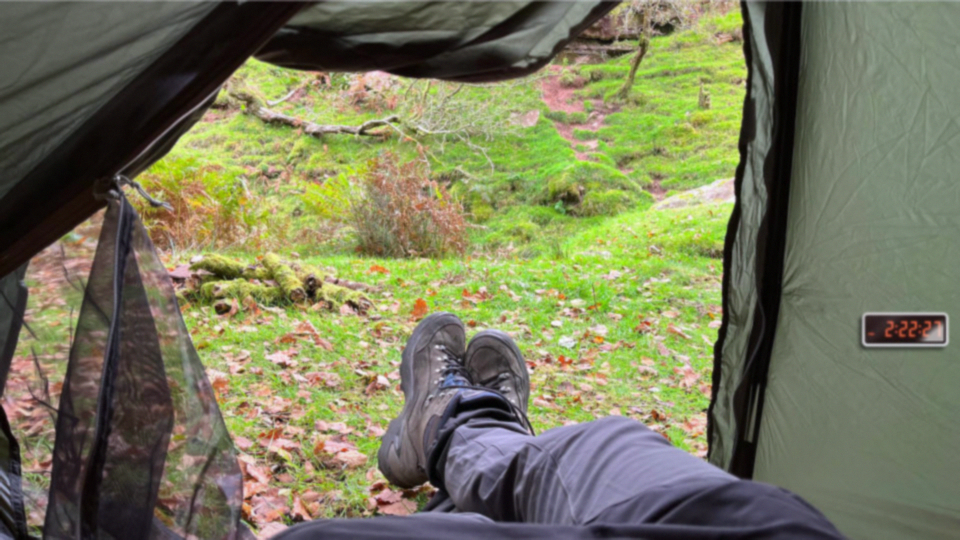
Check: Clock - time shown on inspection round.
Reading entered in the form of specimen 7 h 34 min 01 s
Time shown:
2 h 22 min 27 s
